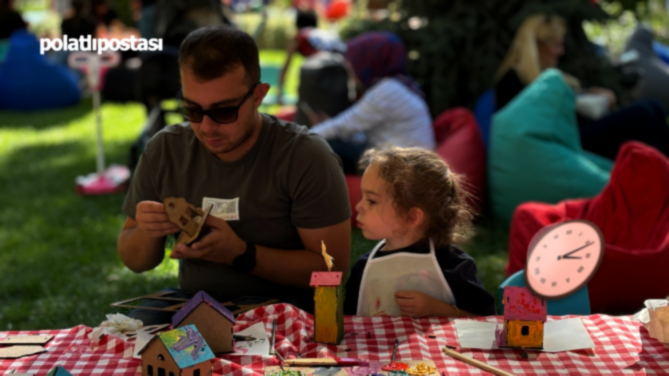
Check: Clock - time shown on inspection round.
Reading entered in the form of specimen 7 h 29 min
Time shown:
3 h 11 min
